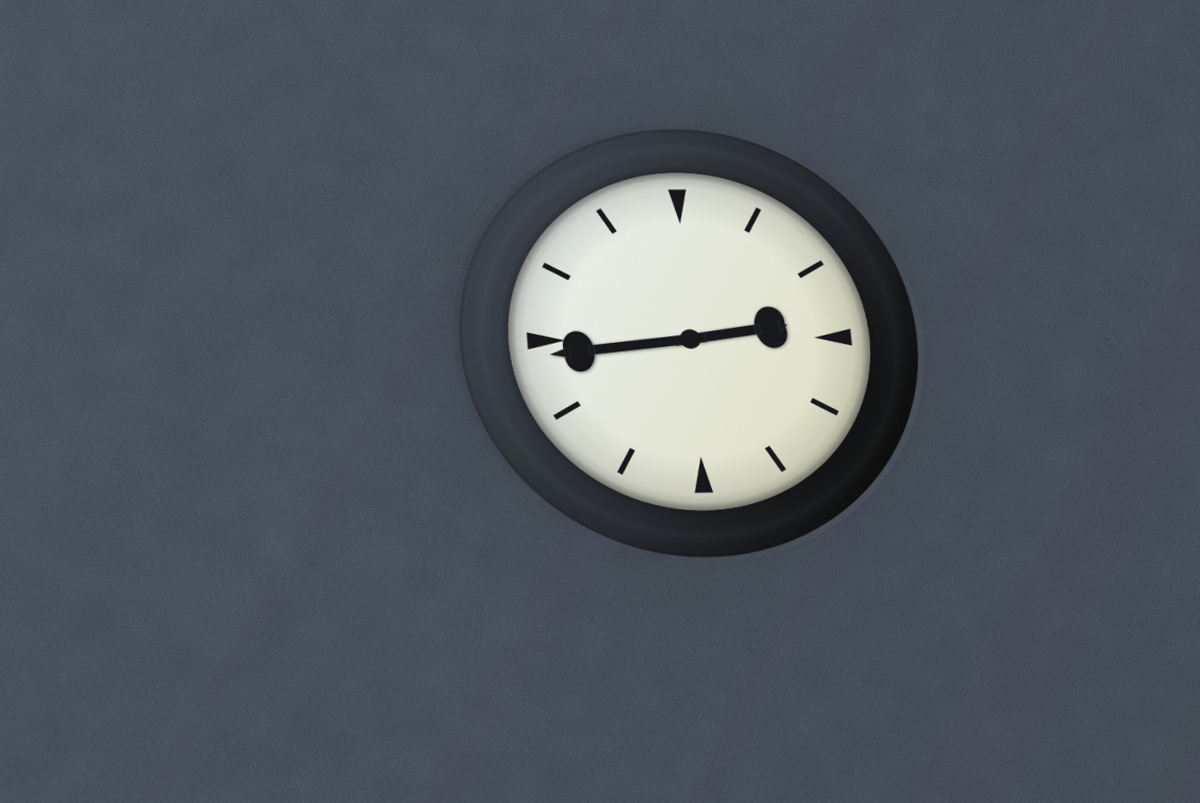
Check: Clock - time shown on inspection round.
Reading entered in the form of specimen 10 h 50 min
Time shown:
2 h 44 min
